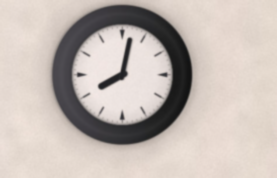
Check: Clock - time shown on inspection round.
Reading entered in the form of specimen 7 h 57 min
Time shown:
8 h 02 min
